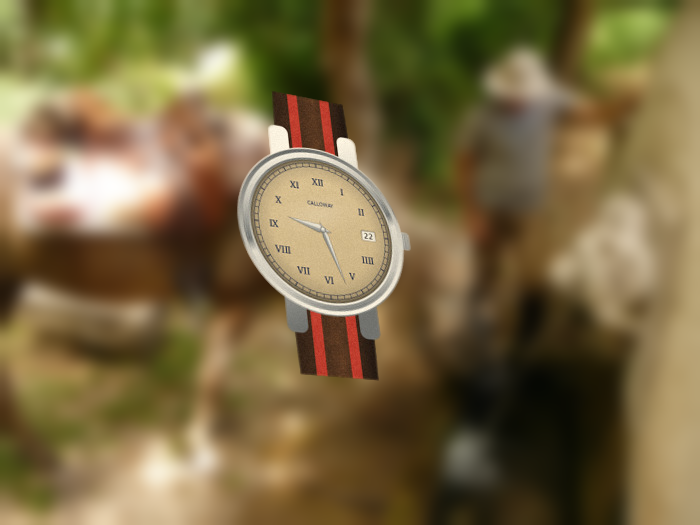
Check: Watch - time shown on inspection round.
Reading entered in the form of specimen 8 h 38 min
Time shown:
9 h 27 min
